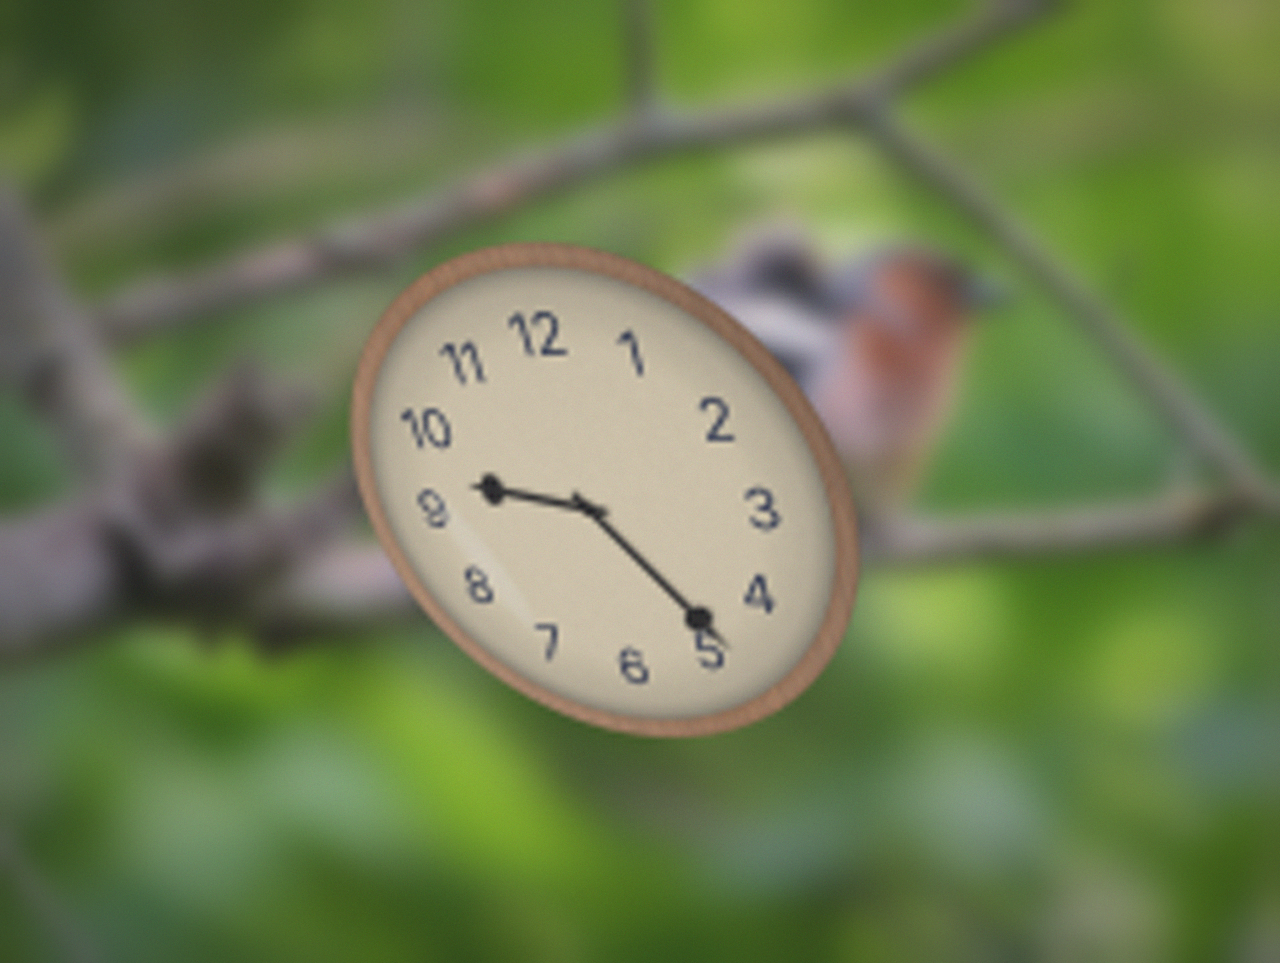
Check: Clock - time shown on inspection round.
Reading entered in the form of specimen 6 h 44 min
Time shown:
9 h 24 min
